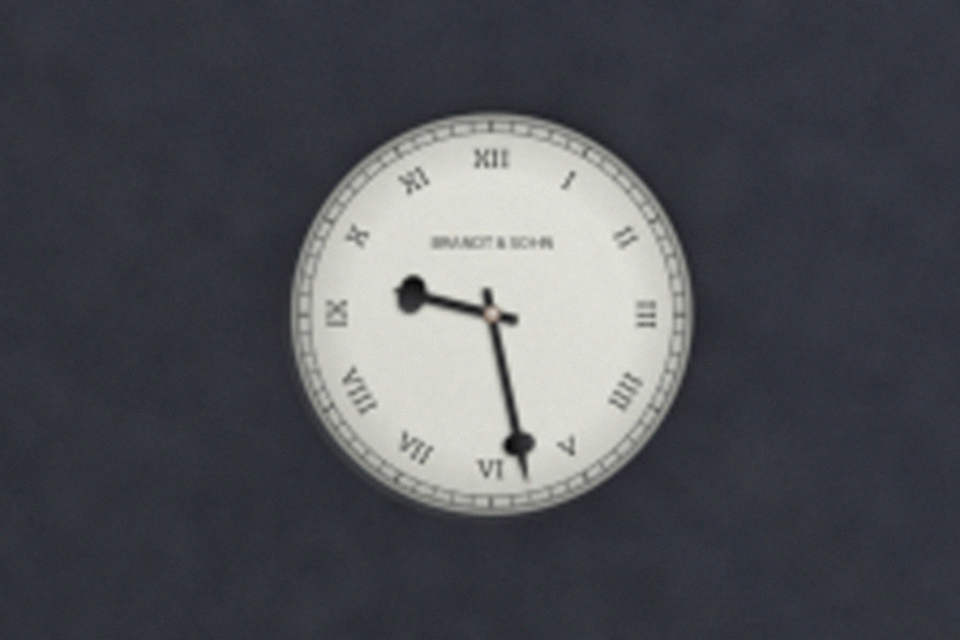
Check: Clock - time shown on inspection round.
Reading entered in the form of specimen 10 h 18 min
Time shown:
9 h 28 min
